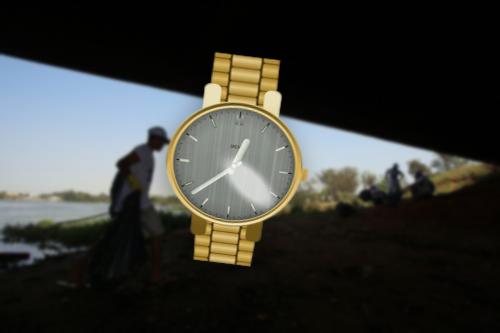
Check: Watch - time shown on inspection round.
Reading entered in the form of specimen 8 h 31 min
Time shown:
12 h 38 min
